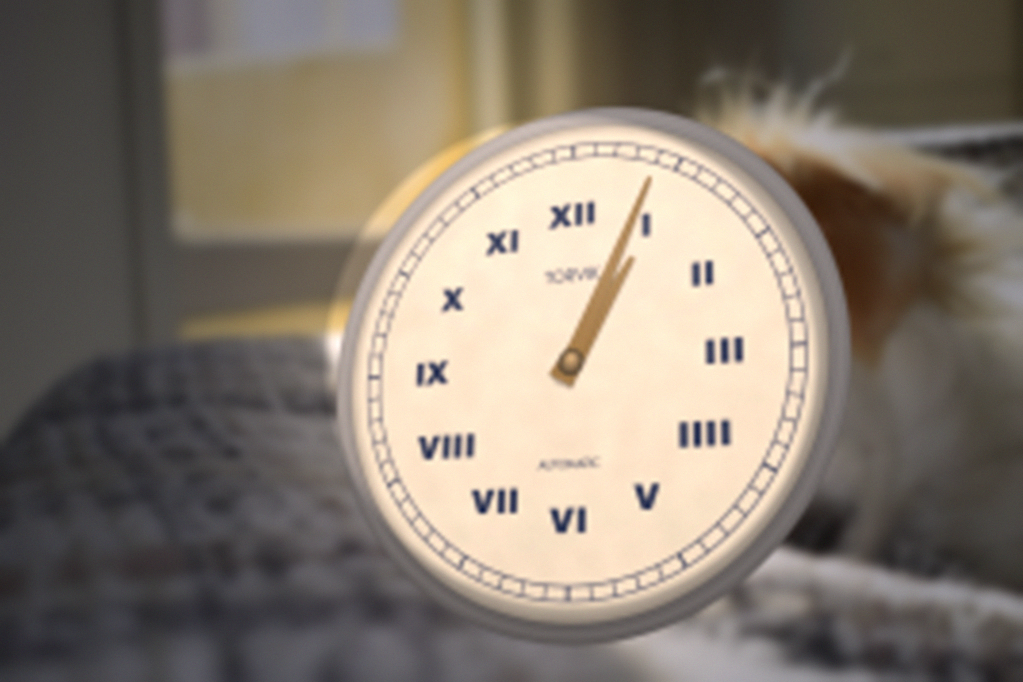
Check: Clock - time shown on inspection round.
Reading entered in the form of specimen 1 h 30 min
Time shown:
1 h 04 min
